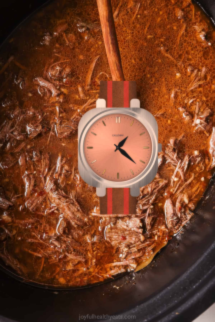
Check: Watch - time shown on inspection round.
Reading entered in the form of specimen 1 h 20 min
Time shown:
1 h 22 min
